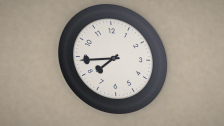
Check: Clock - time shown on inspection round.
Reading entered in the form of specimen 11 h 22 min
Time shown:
7 h 44 min
